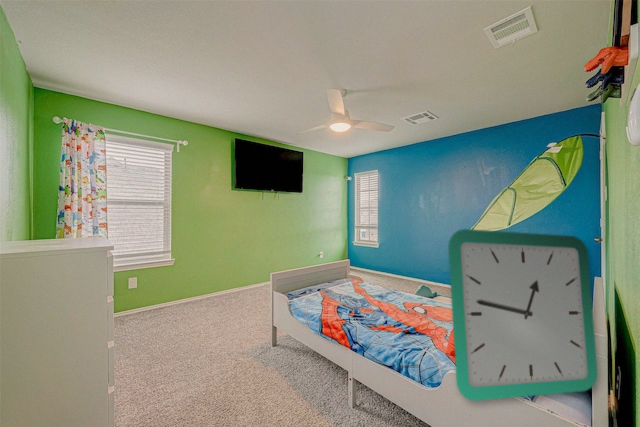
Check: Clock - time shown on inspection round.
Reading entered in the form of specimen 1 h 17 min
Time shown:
12 h 47 min
